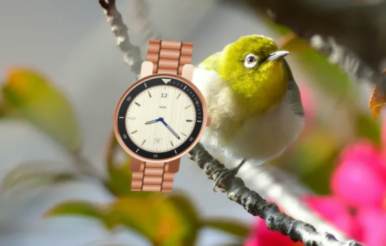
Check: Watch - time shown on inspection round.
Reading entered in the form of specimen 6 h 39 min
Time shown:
8 h 22 min
